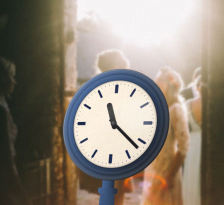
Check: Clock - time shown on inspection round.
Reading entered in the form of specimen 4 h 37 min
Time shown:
11 h 22 min
